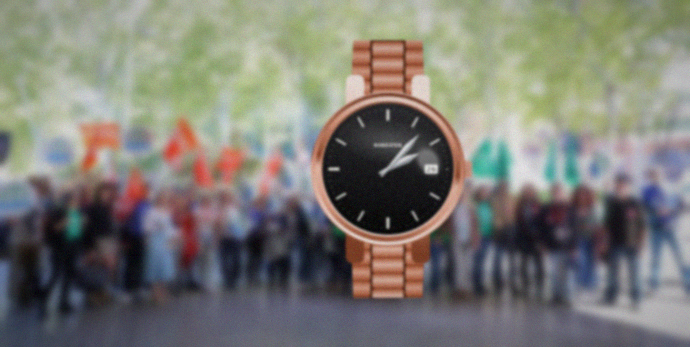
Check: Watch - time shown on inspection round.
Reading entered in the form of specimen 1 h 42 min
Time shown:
2 h 07 min
